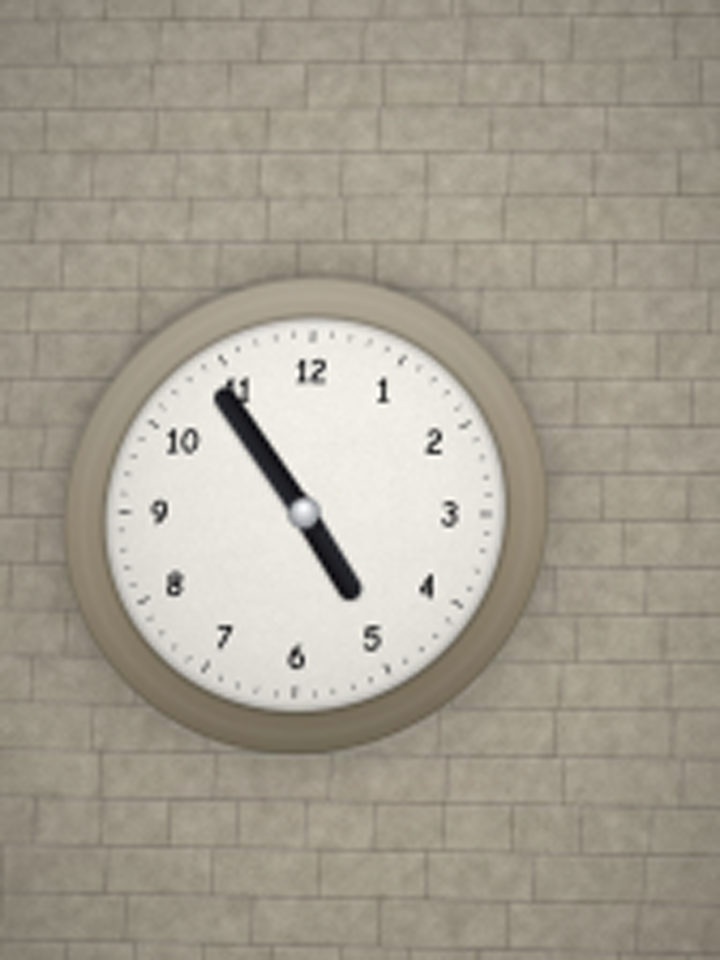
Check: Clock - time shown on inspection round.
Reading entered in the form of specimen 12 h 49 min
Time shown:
4 h 54 min
